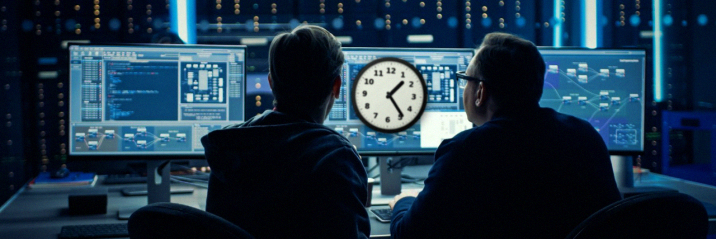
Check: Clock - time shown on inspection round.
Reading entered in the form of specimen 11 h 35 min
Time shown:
1 h 24 min
